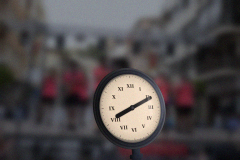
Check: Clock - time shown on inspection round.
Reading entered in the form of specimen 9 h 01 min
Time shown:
8 h 11 min
